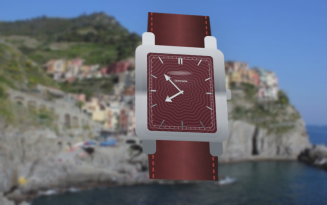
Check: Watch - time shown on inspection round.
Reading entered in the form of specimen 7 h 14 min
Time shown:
7 h 53 min
